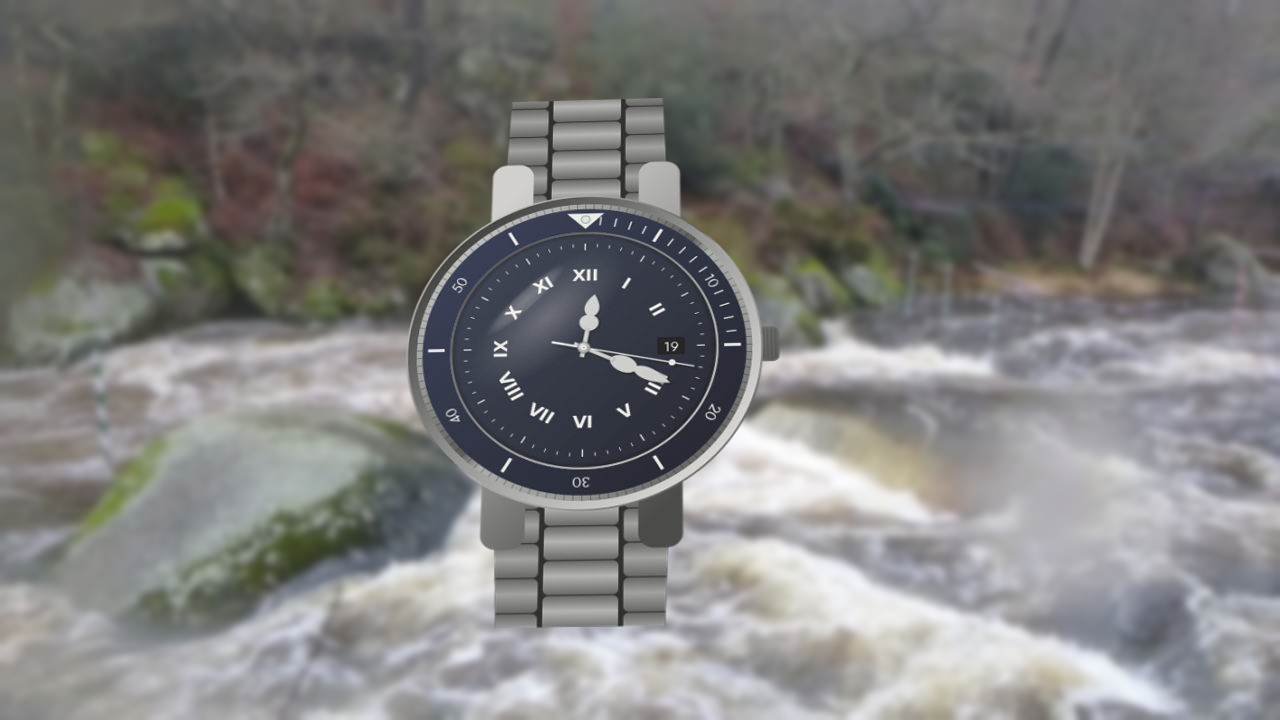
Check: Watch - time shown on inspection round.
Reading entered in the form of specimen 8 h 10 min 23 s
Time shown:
12 h 19 min 17 s
